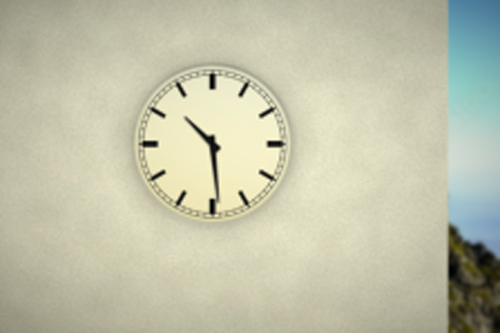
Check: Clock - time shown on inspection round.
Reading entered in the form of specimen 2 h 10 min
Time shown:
10 h 29 min
